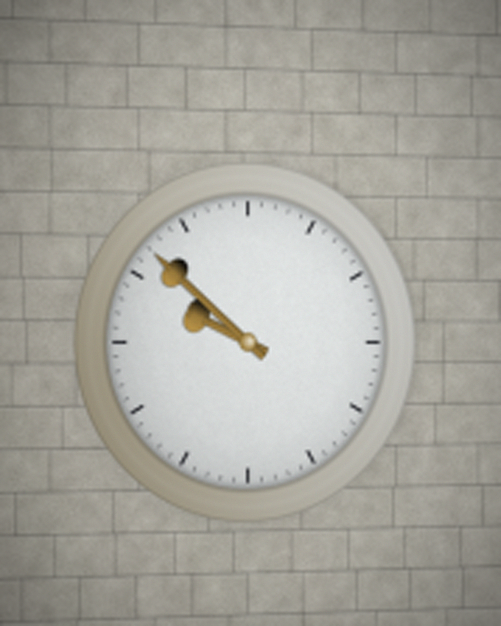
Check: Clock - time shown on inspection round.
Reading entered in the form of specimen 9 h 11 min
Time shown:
9 h 52 min
